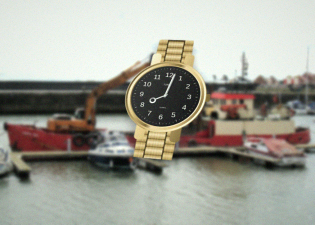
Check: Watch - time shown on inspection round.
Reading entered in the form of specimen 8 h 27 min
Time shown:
8 h 02 min
